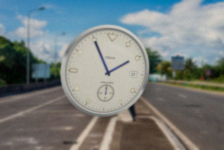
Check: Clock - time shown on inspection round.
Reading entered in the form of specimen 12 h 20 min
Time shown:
1 h 55 min
